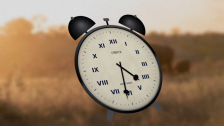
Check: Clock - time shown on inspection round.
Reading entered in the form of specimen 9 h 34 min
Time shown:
4 h 31 min
